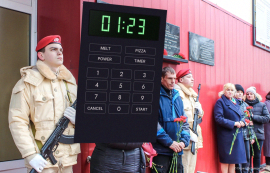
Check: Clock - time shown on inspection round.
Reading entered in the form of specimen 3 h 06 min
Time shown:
1 h 23 min
